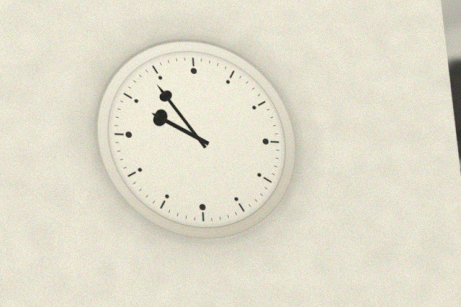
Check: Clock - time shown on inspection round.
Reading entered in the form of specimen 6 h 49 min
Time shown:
9 h 54 min
